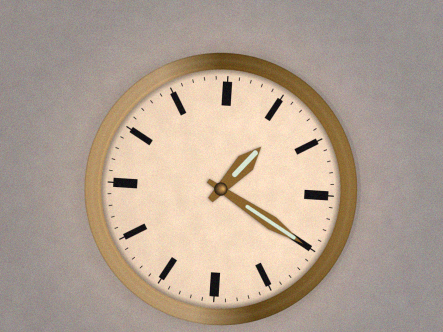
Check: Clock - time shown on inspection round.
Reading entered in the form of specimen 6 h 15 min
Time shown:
1 h 20 min
